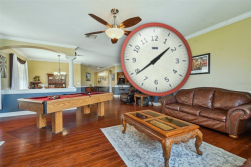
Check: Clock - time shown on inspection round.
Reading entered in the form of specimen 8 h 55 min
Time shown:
1 h 39 min
